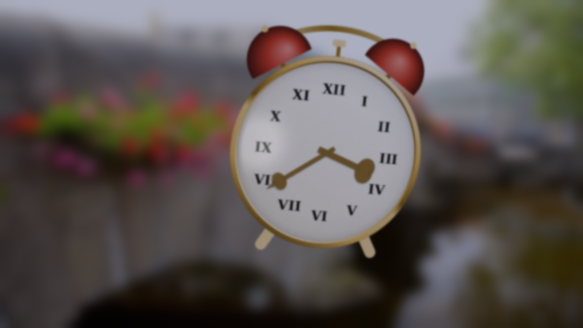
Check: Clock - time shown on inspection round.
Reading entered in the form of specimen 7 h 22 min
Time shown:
3 h 39 min
